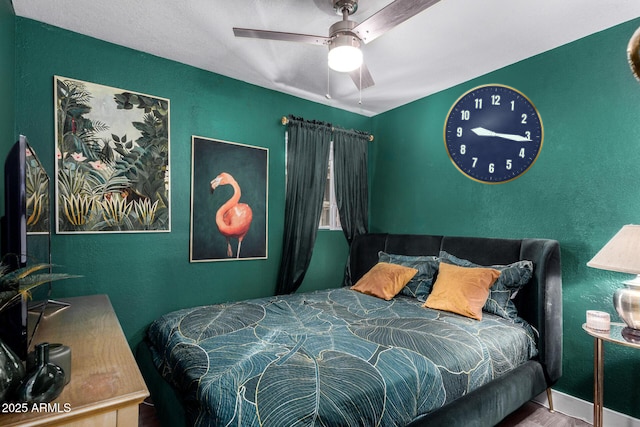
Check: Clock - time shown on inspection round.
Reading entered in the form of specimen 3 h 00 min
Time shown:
9 h 16 min
